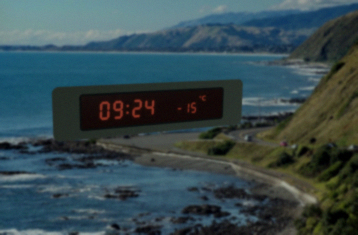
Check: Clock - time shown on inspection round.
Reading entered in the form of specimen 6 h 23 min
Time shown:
9 h 24 min
